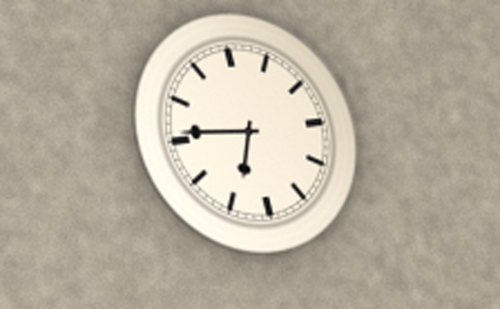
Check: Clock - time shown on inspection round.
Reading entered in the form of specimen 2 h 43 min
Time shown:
6 h 46 min
